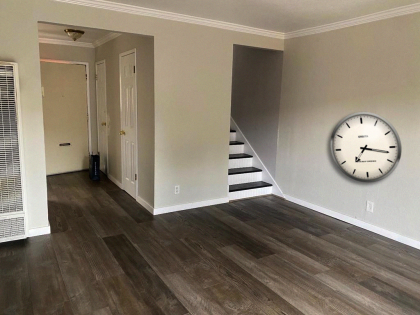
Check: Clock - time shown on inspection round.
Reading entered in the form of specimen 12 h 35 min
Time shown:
7 h 17 min
